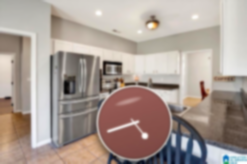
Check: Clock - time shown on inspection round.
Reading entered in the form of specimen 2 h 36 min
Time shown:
4 h 42 min
